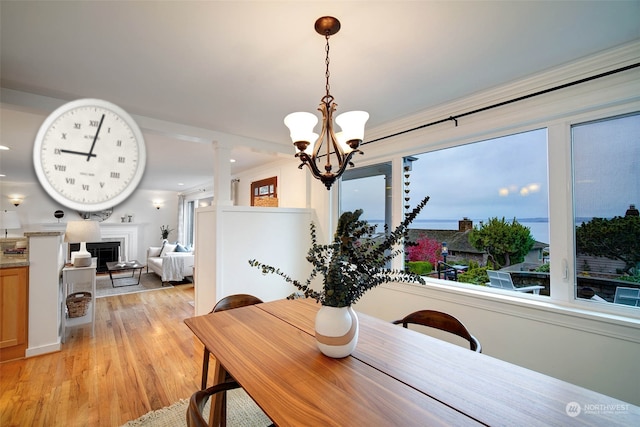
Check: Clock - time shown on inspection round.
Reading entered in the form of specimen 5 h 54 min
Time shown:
9 h 02 min
